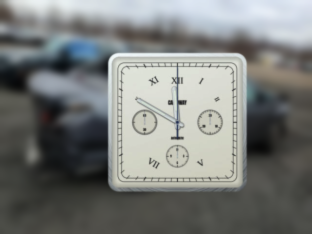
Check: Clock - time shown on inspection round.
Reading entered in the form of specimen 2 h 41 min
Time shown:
11 h 50 min
